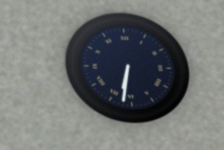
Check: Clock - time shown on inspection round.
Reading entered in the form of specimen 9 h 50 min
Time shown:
6 h 32 min
